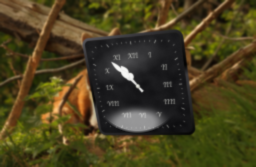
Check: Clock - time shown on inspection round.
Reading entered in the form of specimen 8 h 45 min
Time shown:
10 h 53 min
